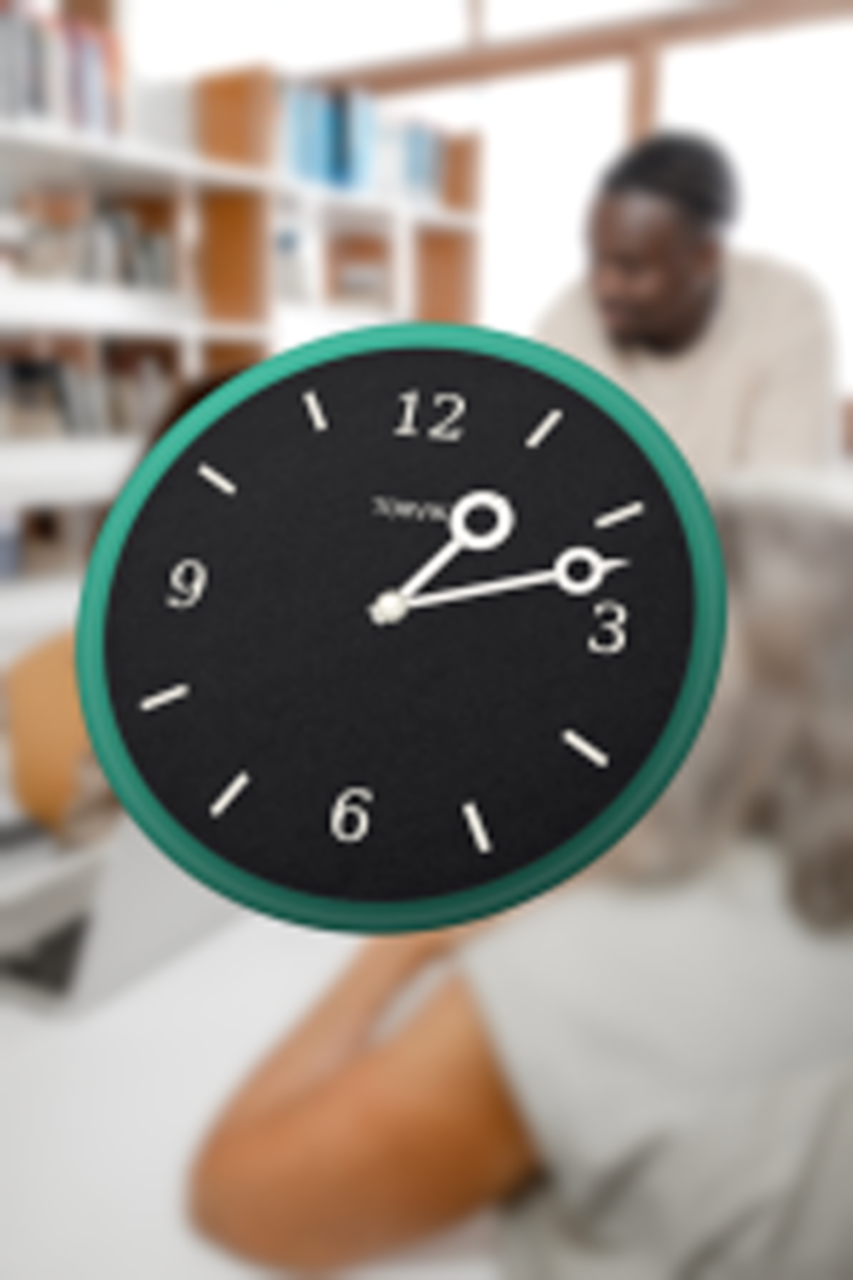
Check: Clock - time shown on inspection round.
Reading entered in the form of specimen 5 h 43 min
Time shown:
1 h 12 min
